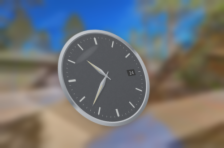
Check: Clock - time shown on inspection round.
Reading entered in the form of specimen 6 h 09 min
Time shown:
10 h 37 min
